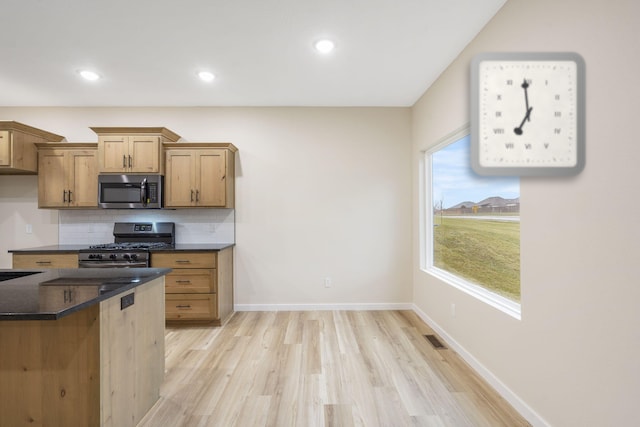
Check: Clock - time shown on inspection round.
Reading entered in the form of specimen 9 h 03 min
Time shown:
6 h 59 min
